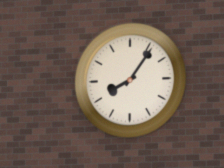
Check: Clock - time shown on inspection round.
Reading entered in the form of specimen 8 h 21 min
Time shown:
8 h 06 min
